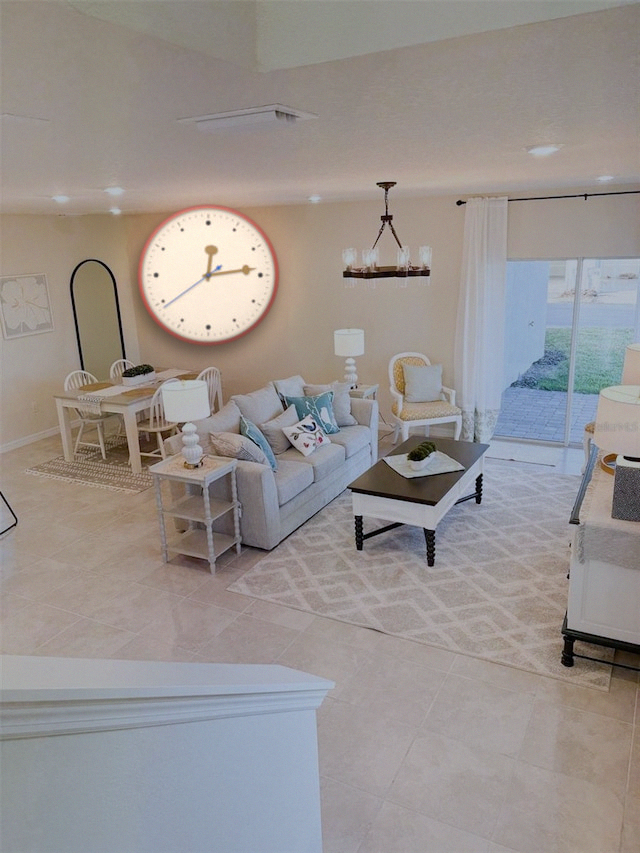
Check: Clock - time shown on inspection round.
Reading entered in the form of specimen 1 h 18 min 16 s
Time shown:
12 h 13 min 39 s
